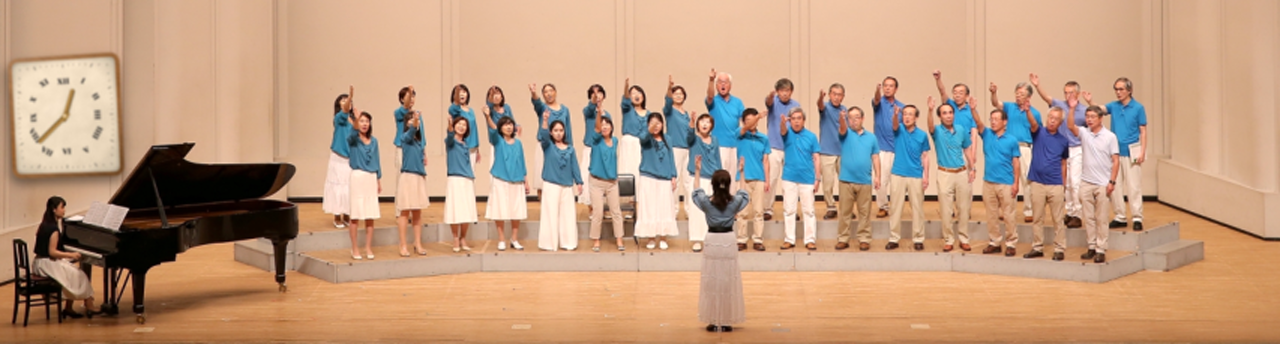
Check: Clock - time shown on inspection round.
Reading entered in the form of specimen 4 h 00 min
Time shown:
12 h 38 min
